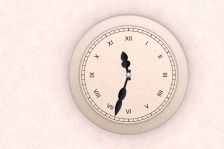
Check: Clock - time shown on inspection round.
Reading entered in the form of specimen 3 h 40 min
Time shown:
11 h 33 min
